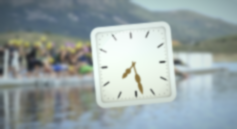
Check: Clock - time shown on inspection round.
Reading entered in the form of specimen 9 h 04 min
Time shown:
7 h 28 min
